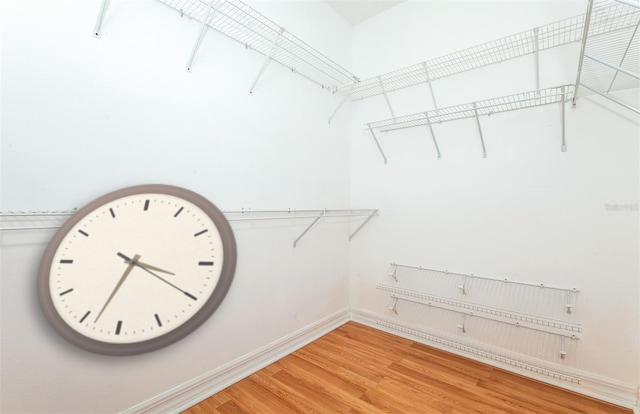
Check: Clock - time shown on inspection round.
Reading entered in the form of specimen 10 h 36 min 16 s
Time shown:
3 h 33 min 20 s
